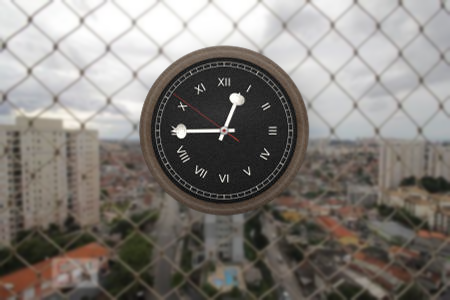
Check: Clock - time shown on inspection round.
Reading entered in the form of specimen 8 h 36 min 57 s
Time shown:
12 h 44 min 51 s
